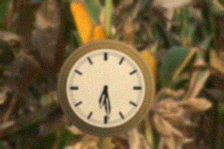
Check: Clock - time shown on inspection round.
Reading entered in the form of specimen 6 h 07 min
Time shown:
6 h 29 min
